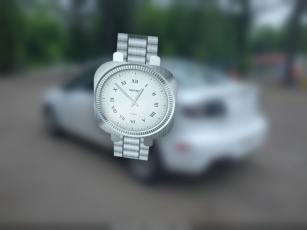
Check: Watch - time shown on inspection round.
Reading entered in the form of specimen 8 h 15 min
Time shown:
12 h 52 min
